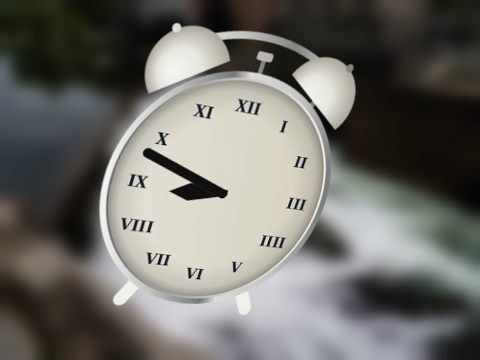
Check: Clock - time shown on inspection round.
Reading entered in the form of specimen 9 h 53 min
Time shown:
8 h 48 min
